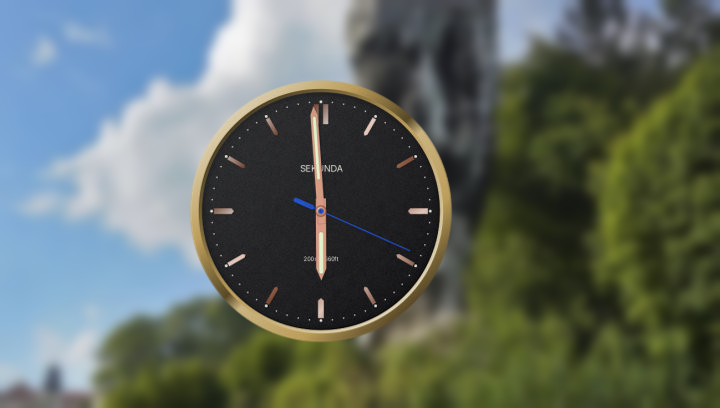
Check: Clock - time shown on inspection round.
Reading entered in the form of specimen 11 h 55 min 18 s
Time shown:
5 h 59 min 19 s
